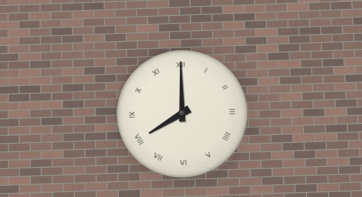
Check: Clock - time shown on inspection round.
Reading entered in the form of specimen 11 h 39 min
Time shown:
8 h 00 min
